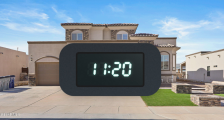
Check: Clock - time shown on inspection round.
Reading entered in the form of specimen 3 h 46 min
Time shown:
11 h 20 min
